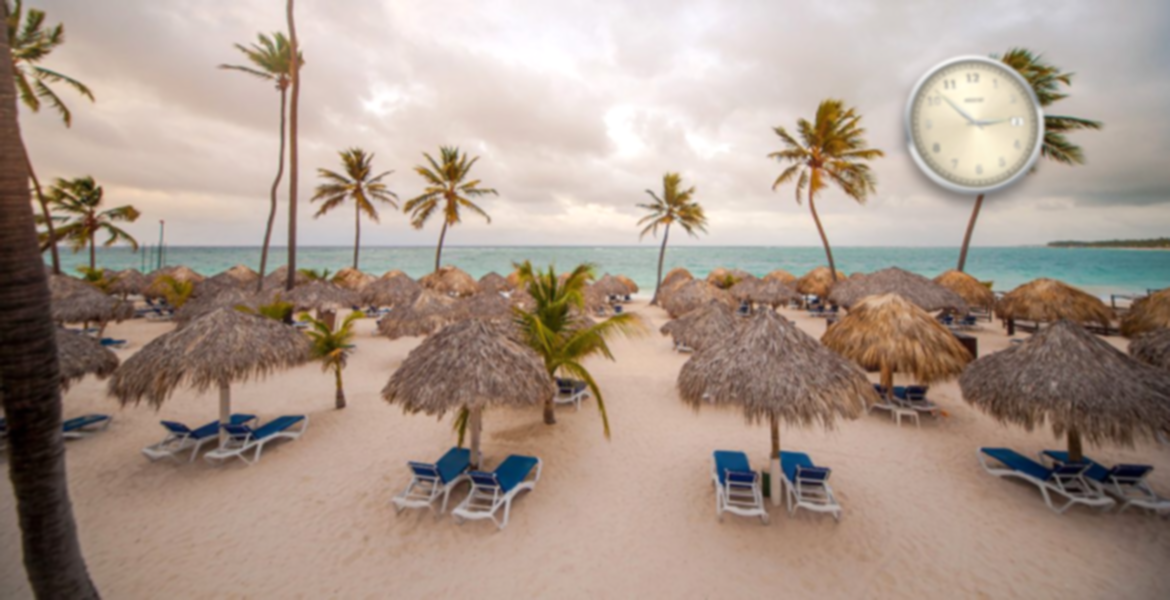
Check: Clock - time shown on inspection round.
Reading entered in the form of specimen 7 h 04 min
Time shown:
2 h 52 min
